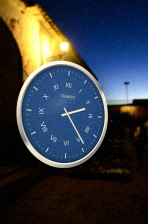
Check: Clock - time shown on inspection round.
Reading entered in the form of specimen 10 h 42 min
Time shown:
2 h 24 min
